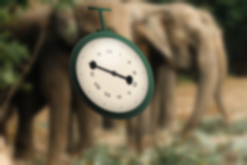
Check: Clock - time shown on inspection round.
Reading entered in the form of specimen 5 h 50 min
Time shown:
3 h 49 min
